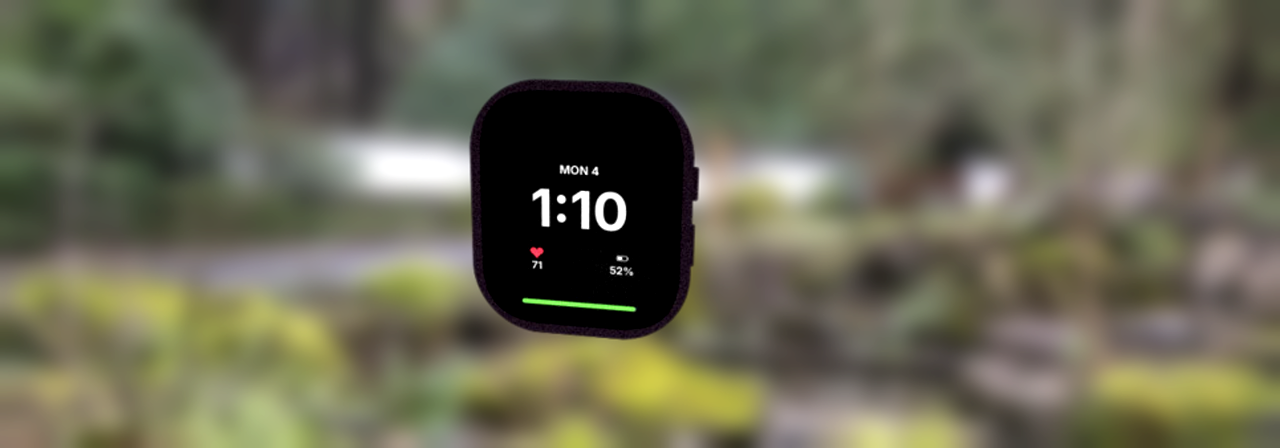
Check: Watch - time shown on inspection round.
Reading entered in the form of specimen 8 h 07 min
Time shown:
1 h 10 min
